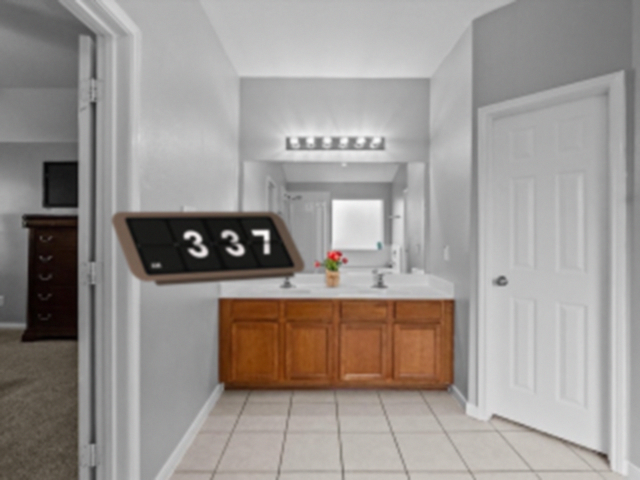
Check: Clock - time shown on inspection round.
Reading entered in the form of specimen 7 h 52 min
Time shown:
3 h 37 min
